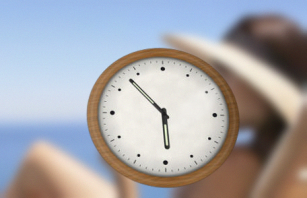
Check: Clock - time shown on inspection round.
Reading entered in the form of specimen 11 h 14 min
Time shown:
5 h 53 min
